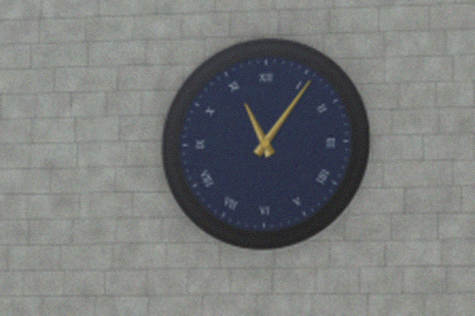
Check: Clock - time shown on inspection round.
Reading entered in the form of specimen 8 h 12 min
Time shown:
11 h 06 min
